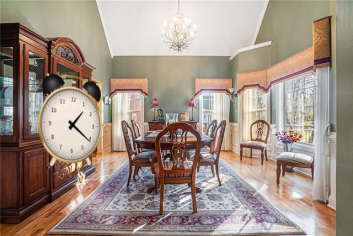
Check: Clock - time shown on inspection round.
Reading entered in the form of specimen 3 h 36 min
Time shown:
1 h 21 min
